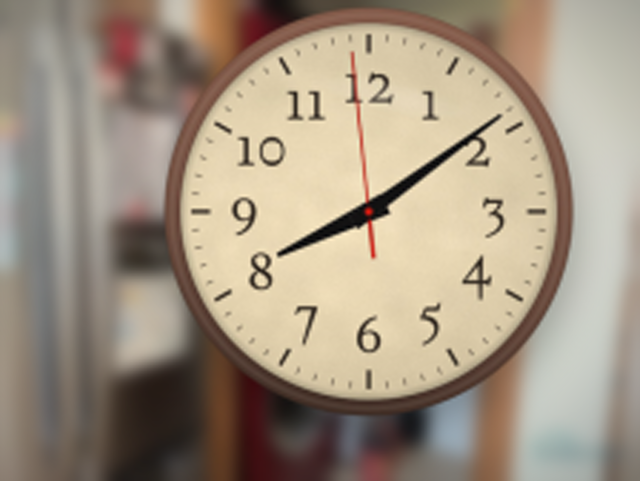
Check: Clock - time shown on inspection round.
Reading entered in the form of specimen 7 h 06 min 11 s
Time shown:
8 h 08 min 59 s
